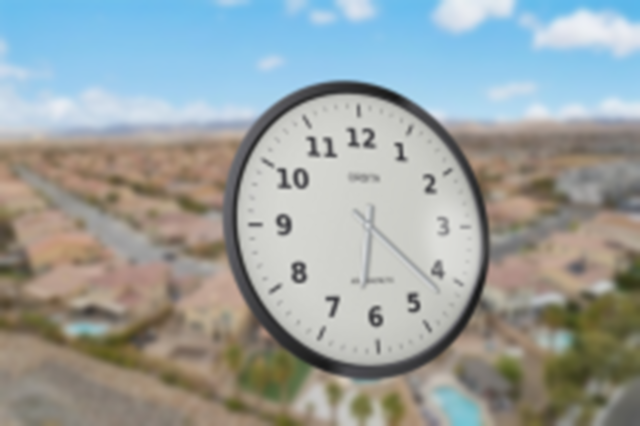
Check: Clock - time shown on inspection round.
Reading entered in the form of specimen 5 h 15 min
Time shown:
6 h 22 min
